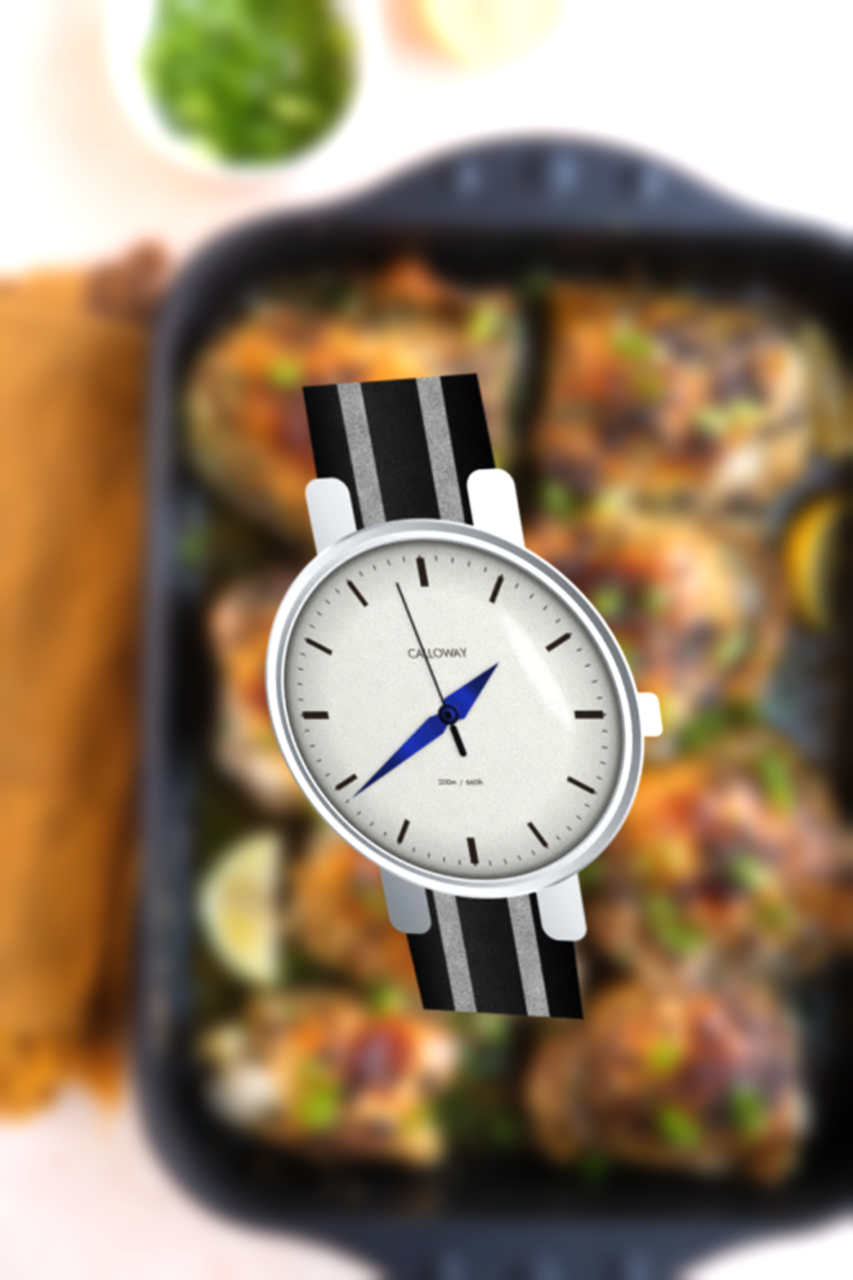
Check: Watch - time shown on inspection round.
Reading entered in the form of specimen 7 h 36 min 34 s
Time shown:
1 h 38 min 58 s
